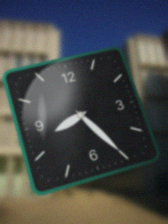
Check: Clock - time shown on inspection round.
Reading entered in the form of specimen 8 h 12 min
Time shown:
8 h 25 min
